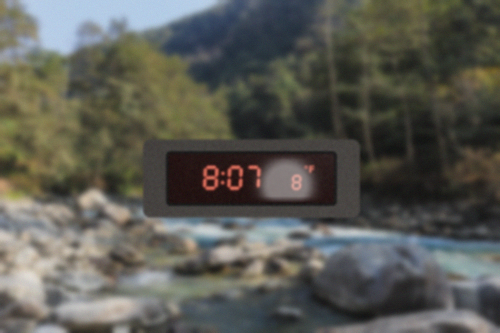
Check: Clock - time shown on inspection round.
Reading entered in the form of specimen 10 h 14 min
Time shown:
8 h 07 min
